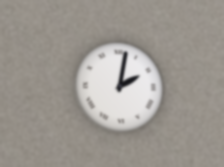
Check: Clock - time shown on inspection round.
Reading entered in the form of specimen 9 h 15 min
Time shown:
2 h 02 min
